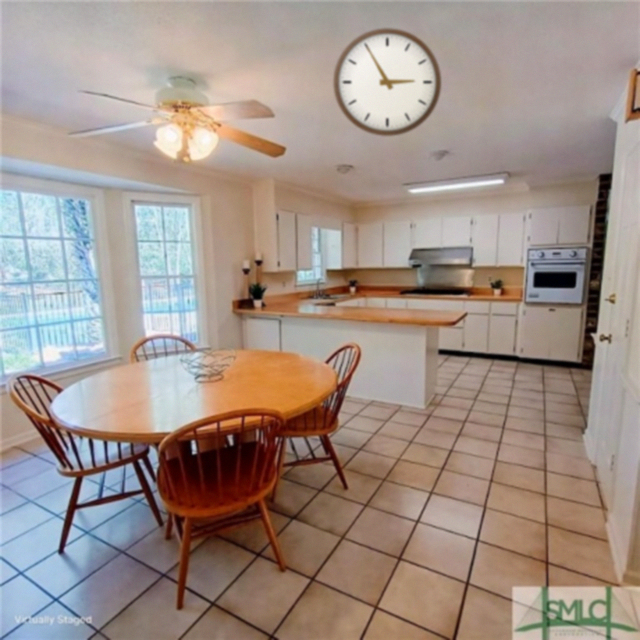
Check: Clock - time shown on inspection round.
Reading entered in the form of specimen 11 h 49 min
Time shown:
2 h 55 min
